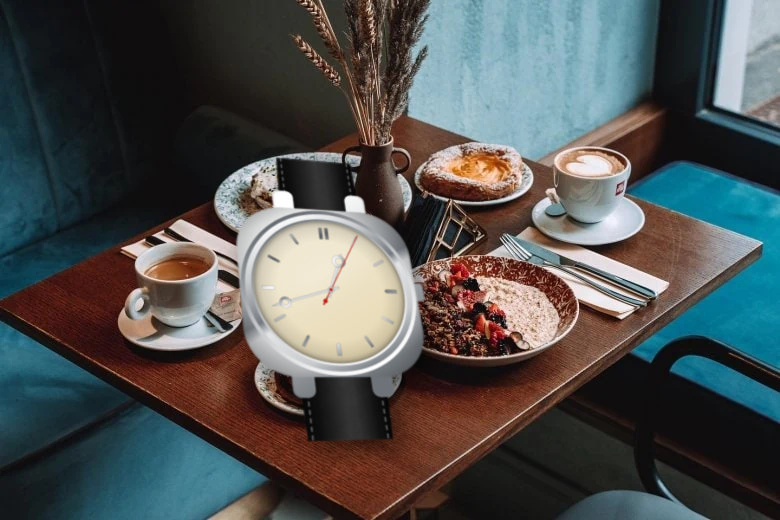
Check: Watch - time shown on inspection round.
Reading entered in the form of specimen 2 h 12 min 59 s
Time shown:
12 h 42 min 05 s
